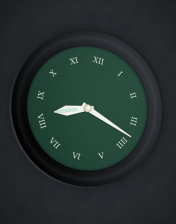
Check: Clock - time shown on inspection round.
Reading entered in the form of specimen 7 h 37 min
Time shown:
8 h 18 min
